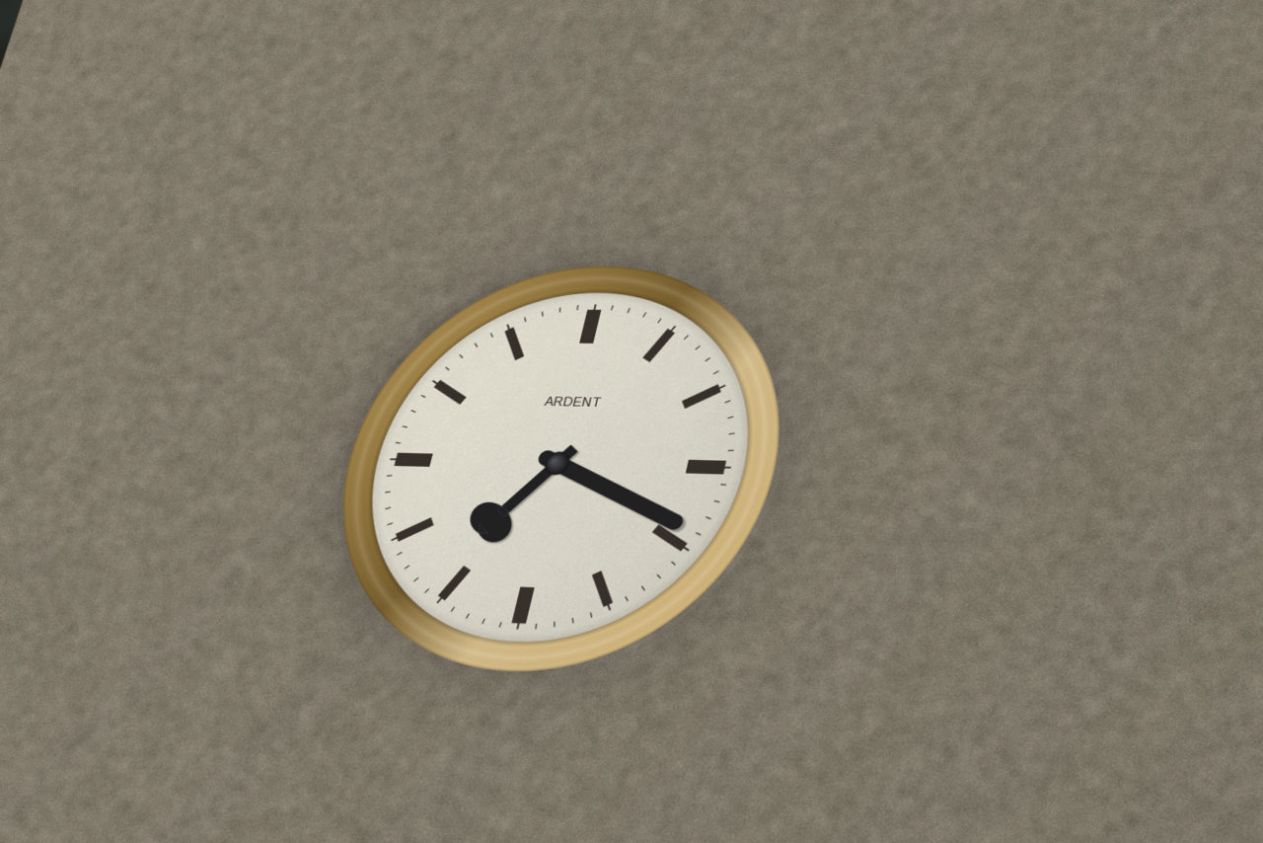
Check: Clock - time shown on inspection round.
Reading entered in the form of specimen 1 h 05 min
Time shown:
7 h 19 min
